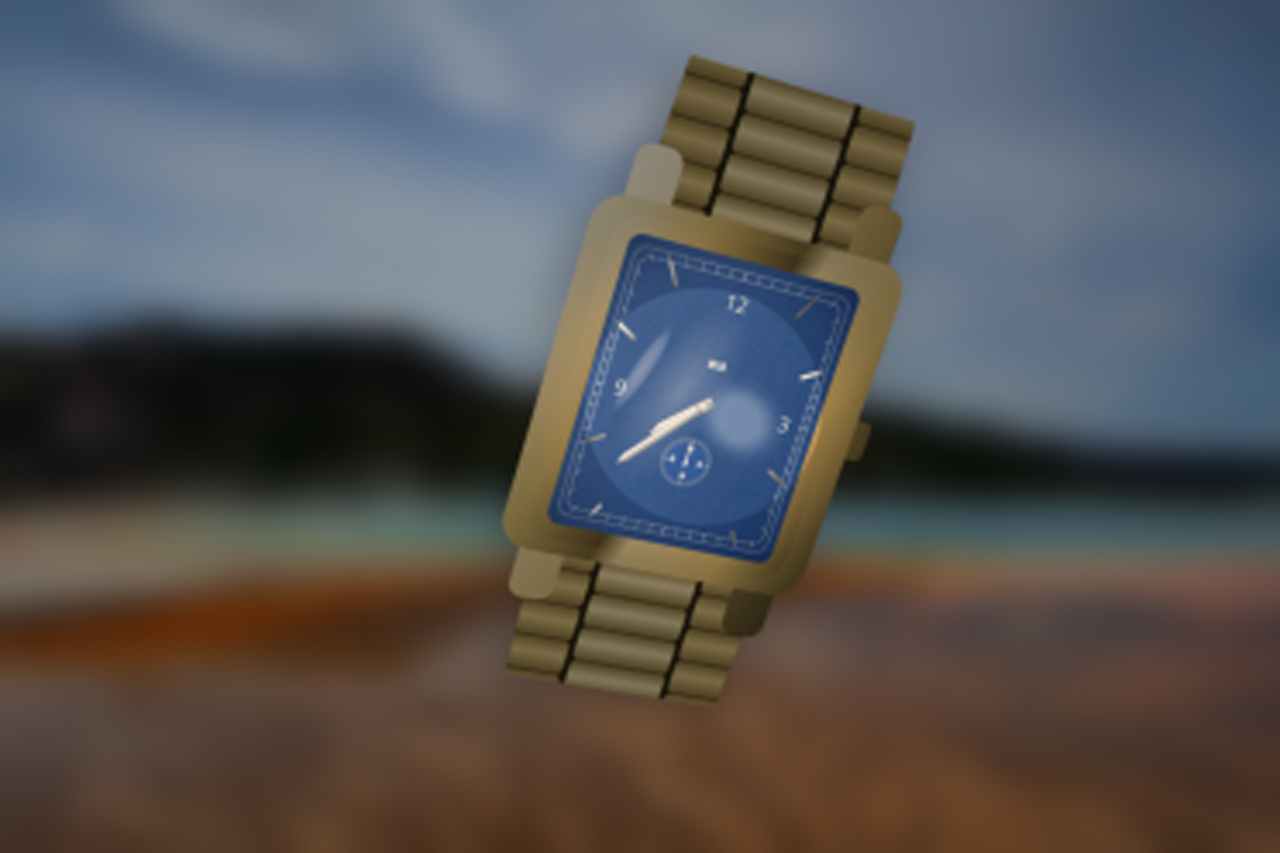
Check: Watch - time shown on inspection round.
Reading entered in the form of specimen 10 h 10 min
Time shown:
7 h 37 min
